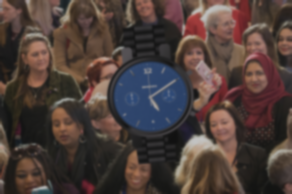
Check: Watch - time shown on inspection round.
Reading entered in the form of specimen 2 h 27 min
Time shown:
5 h 10 min
